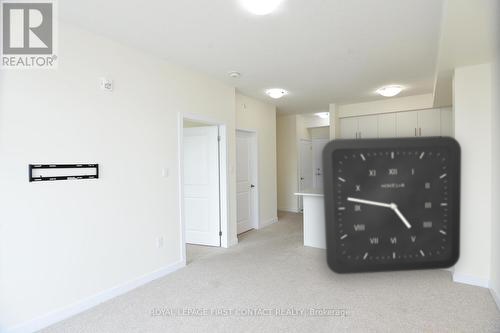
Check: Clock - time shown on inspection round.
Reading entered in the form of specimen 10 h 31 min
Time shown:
4 h 47 min
